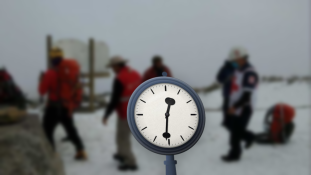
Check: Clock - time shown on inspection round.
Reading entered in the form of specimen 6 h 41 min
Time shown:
12 h 31 min
